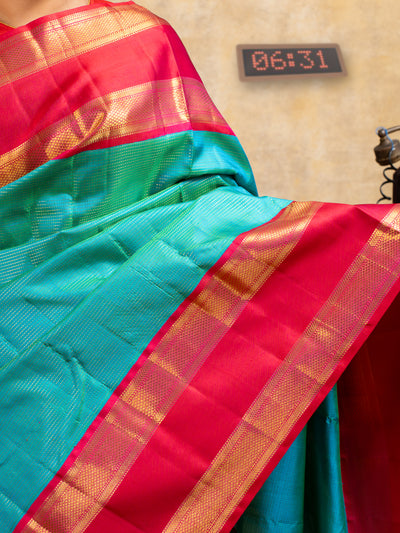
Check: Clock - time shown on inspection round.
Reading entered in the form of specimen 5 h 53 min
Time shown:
6 h 31 min
